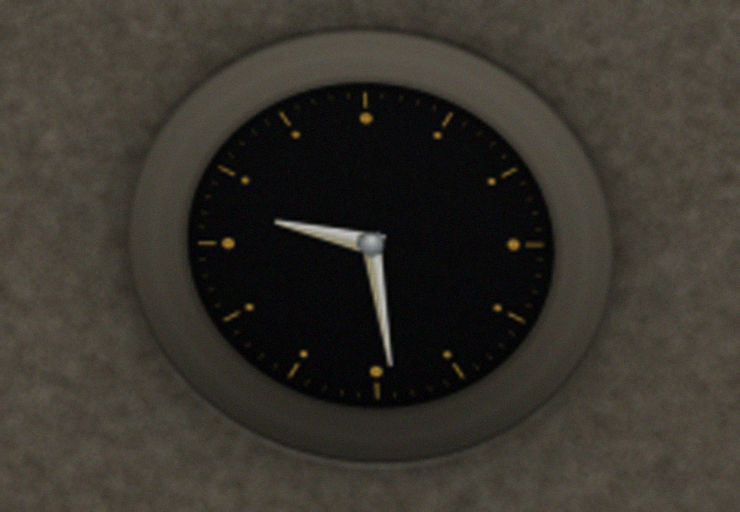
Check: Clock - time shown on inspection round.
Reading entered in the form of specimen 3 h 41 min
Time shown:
9 h 29 min
